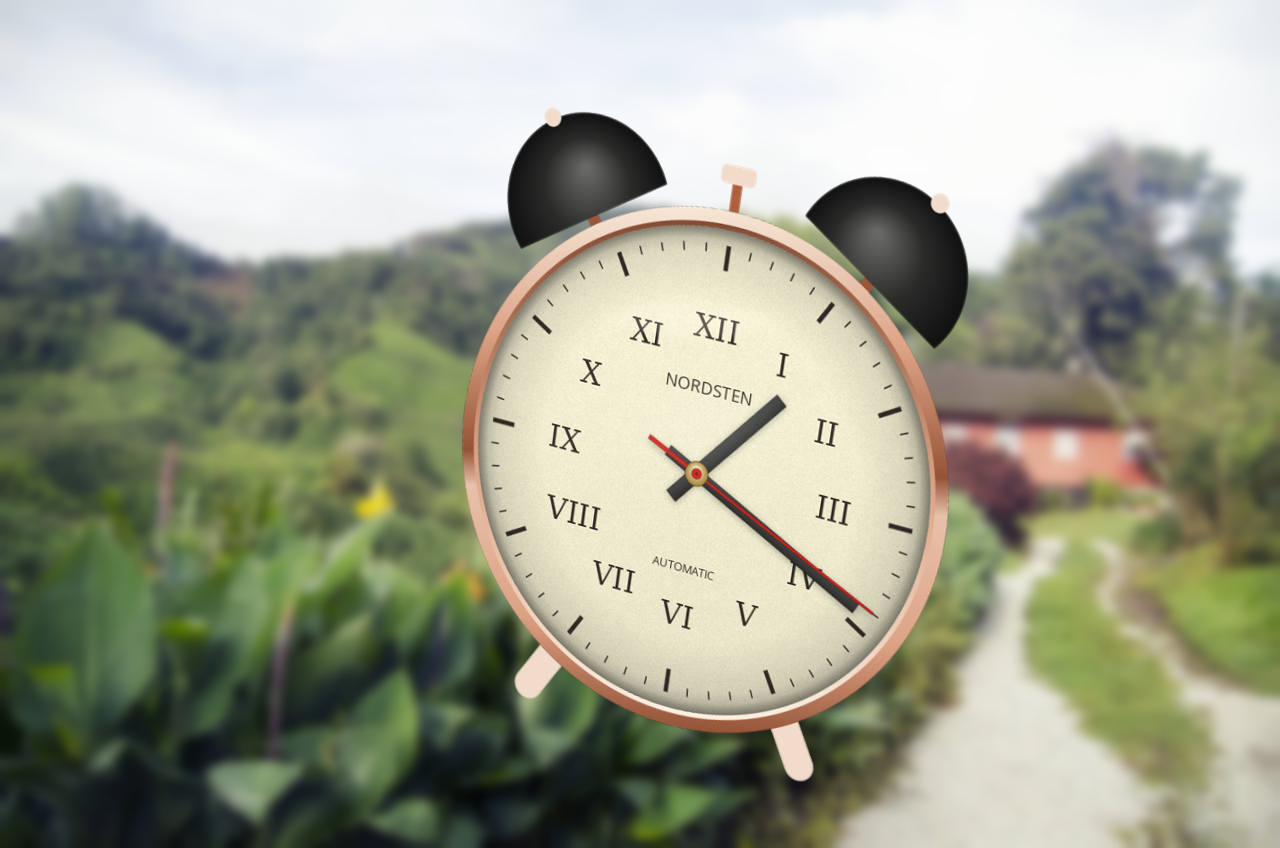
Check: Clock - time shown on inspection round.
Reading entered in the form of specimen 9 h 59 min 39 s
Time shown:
1 h 19 min 19 s
